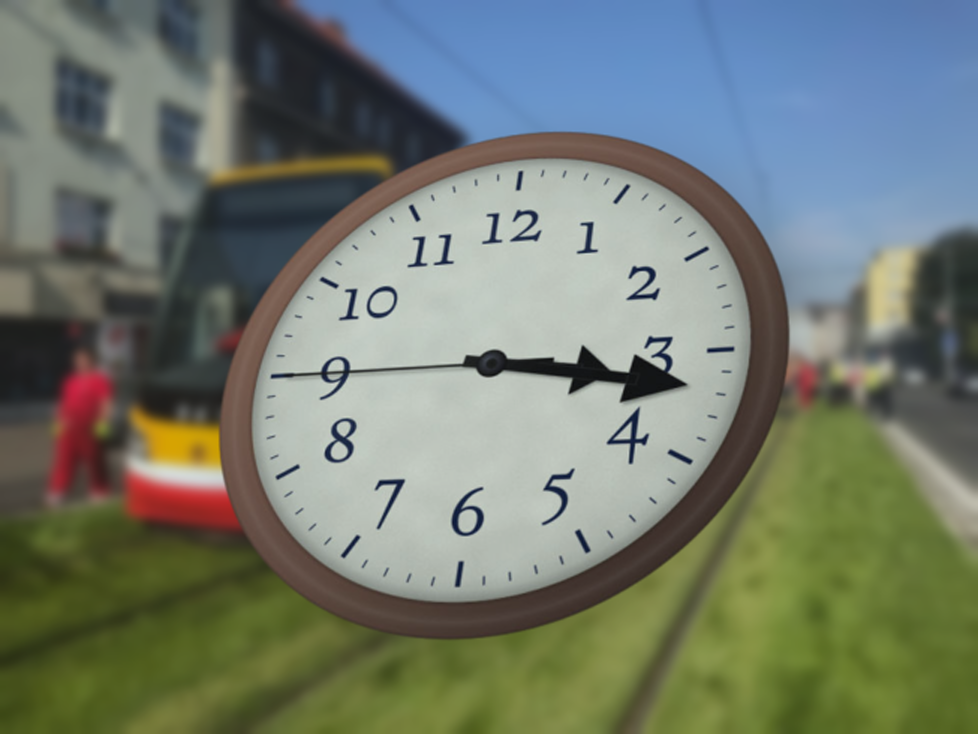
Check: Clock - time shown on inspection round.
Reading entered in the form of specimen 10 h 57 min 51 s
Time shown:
3 h 16 min 45 s
